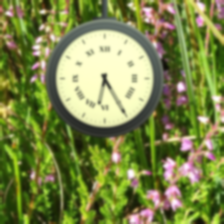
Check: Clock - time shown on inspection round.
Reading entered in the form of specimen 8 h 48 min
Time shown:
6 h 25 min
